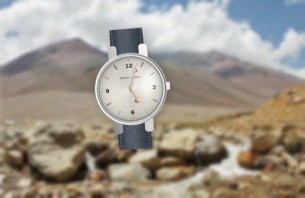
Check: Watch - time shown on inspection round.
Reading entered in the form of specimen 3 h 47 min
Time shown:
5 h 03 min
